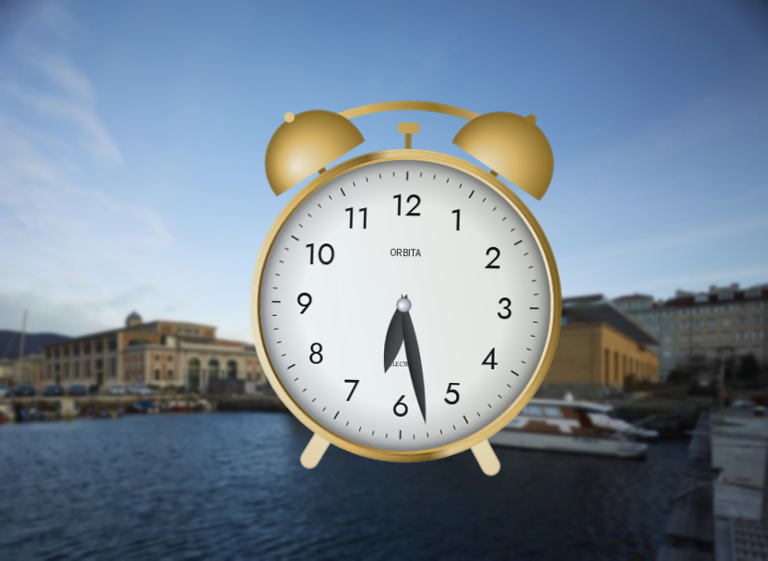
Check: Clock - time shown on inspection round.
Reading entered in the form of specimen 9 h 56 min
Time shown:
6 h 28 min
